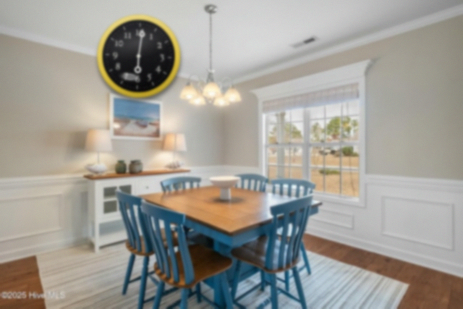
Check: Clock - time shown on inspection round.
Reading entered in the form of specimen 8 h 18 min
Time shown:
6 h 01 min
